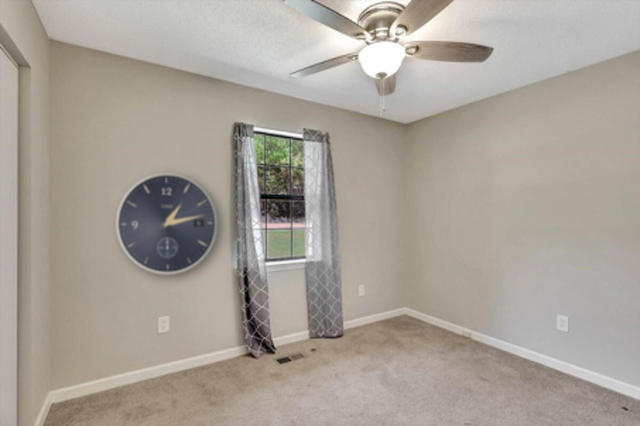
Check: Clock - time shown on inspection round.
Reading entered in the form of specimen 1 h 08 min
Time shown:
1 h 13 min
